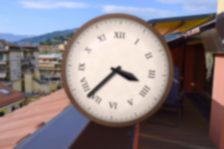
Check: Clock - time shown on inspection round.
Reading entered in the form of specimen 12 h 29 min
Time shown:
3 h 37 min
